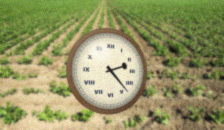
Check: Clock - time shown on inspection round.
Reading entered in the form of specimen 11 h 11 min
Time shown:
2 h 23 min
